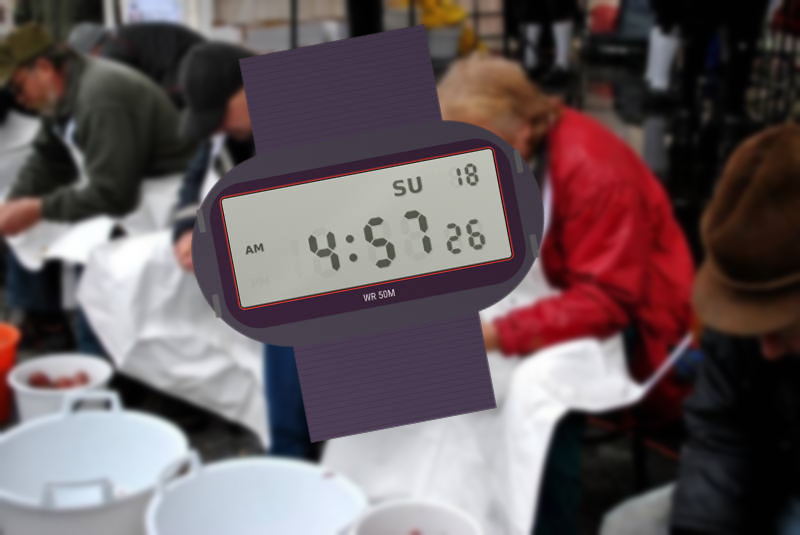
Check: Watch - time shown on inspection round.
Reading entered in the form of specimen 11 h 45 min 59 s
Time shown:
4 h 57 min 26 s
